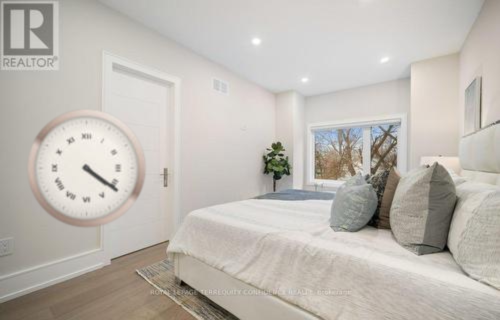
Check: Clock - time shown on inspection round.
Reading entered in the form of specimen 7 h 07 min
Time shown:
4 h 21 min
